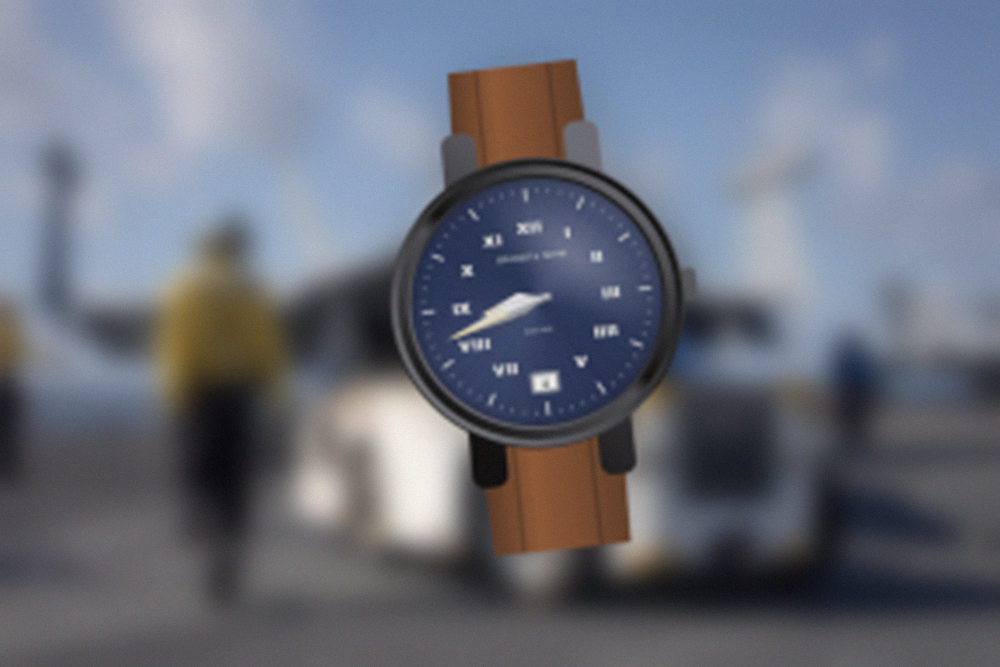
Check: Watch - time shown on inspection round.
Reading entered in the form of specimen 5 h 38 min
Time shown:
8 h 42 min
